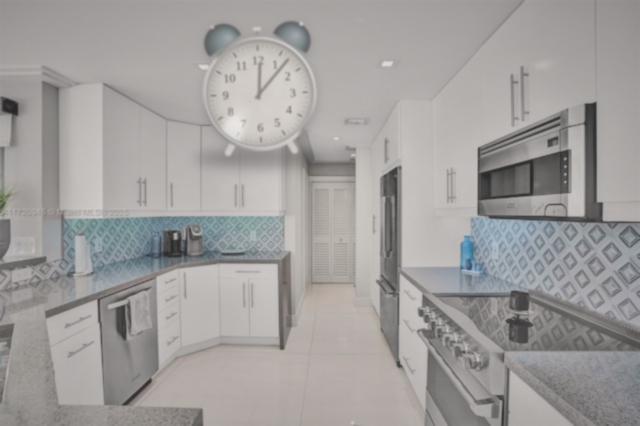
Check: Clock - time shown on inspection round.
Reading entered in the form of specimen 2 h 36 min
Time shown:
12 h 07 min
